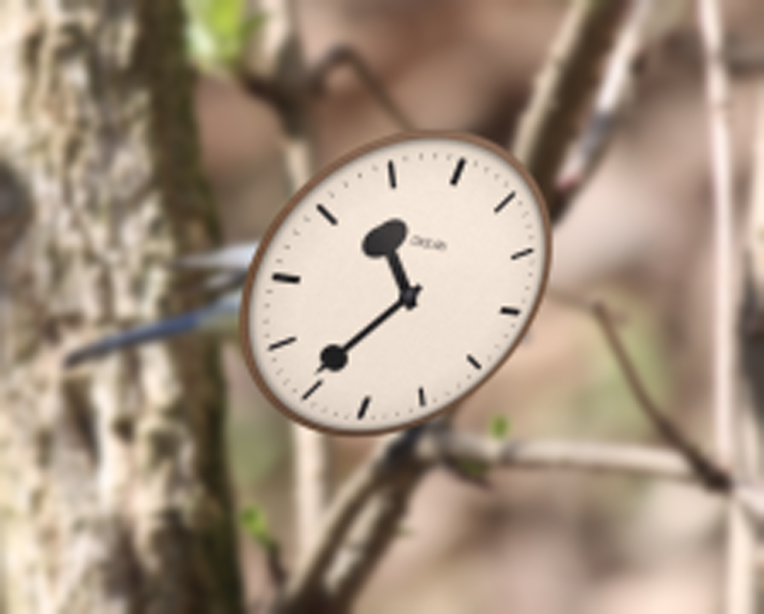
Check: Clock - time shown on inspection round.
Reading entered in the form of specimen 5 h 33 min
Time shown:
10 h 36 min
